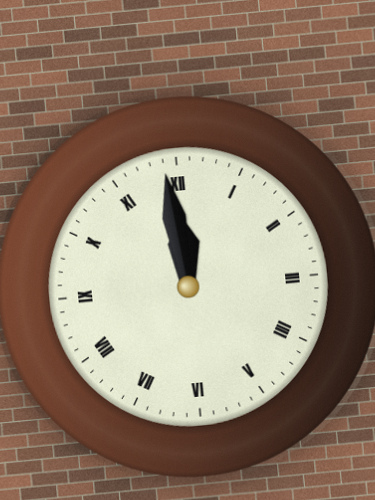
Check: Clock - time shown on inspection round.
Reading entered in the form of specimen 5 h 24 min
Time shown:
11 h 59 min
